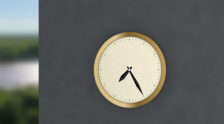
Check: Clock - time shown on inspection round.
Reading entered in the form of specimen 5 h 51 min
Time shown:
7 h 25 min
